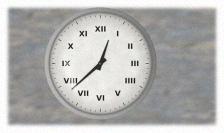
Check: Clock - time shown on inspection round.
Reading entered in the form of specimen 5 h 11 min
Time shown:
12 h 38 min
